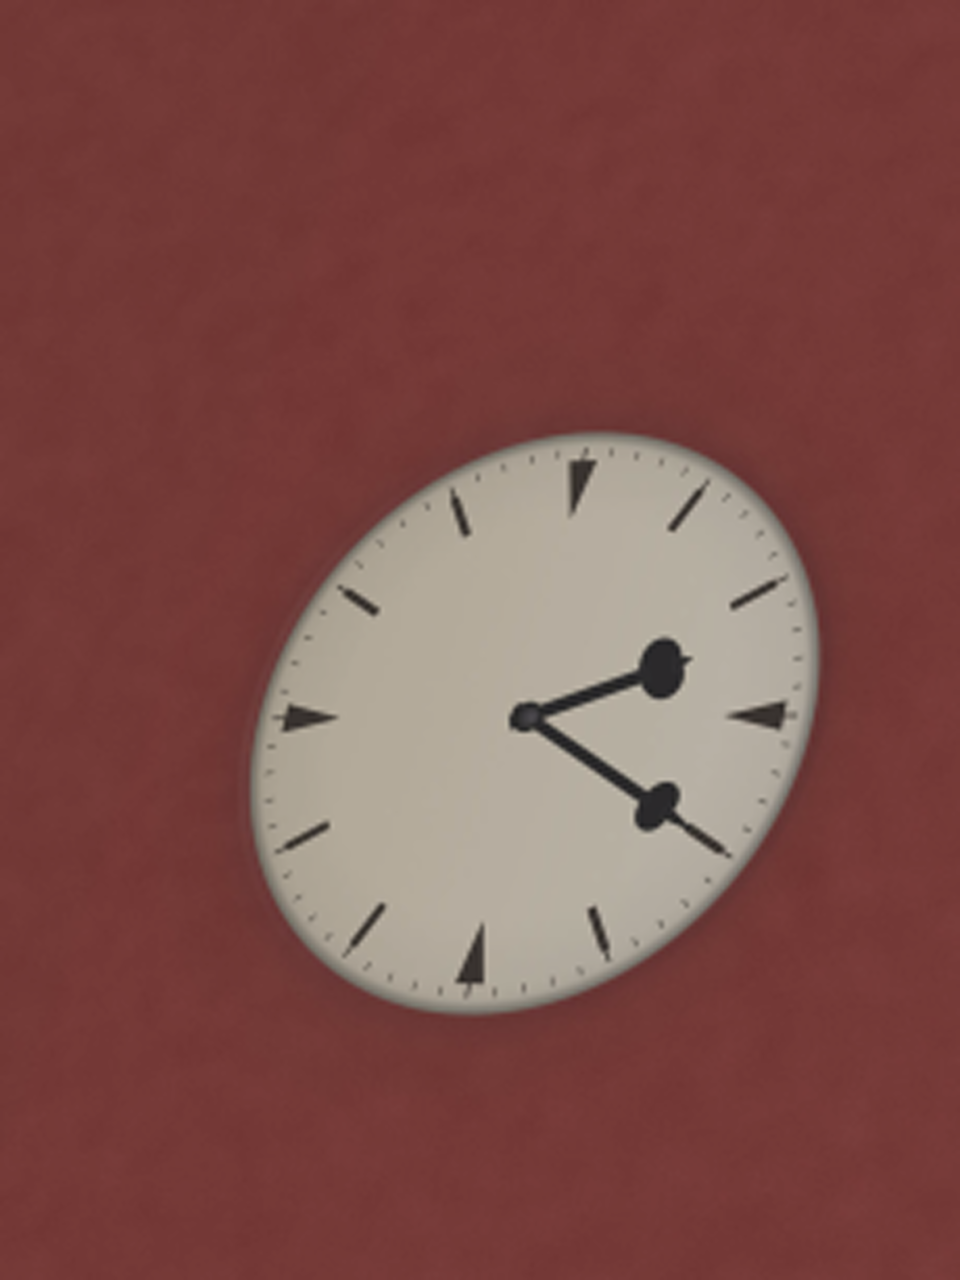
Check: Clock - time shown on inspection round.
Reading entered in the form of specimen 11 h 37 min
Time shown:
2 h 20 min
